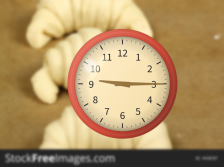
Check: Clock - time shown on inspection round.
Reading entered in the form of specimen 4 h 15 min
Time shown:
9 h 15 min
